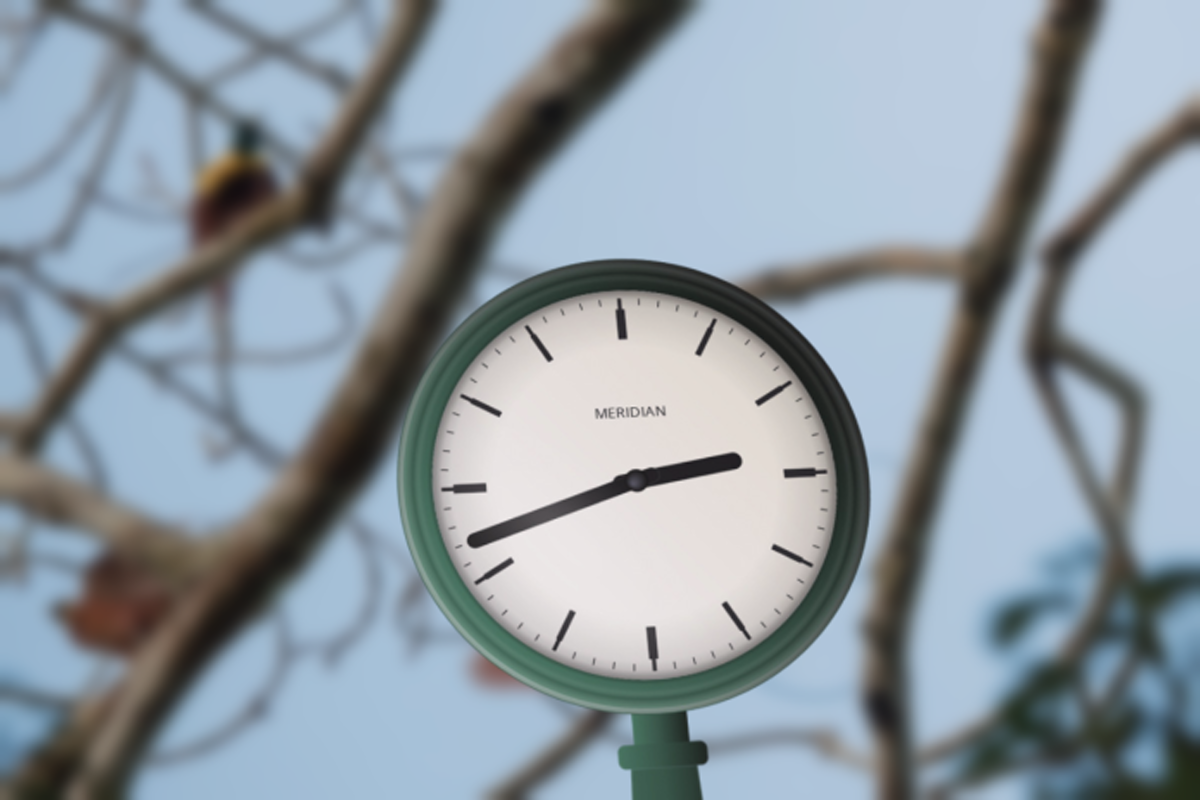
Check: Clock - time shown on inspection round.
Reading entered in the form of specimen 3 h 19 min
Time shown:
2 h 42 min
